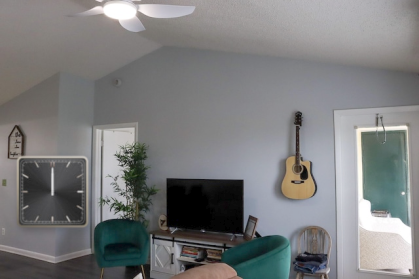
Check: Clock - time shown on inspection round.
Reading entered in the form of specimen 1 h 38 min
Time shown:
12 h 00 min
